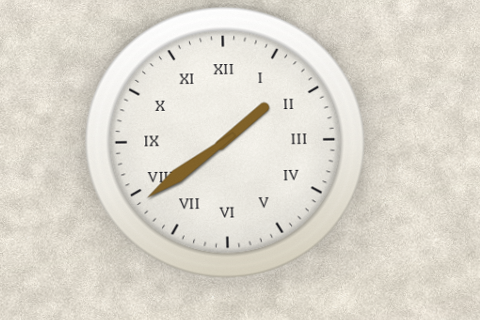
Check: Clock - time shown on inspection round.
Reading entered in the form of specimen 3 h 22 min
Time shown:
1 h 39 min
